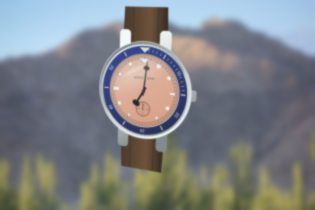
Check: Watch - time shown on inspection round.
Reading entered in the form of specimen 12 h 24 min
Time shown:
7 h 01 min
